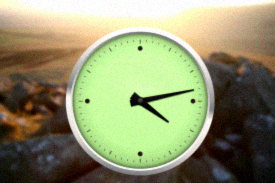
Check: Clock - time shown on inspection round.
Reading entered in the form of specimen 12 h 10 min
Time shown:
4 h 13 min
